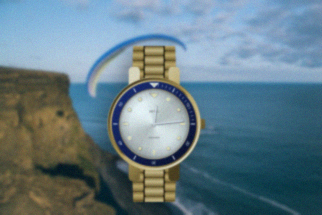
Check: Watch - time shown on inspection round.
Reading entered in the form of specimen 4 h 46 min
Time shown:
12 h 14 min
